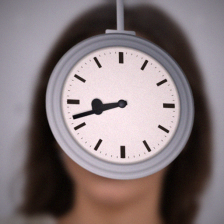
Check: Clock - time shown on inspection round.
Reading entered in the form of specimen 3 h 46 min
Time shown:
8 h 42 min
